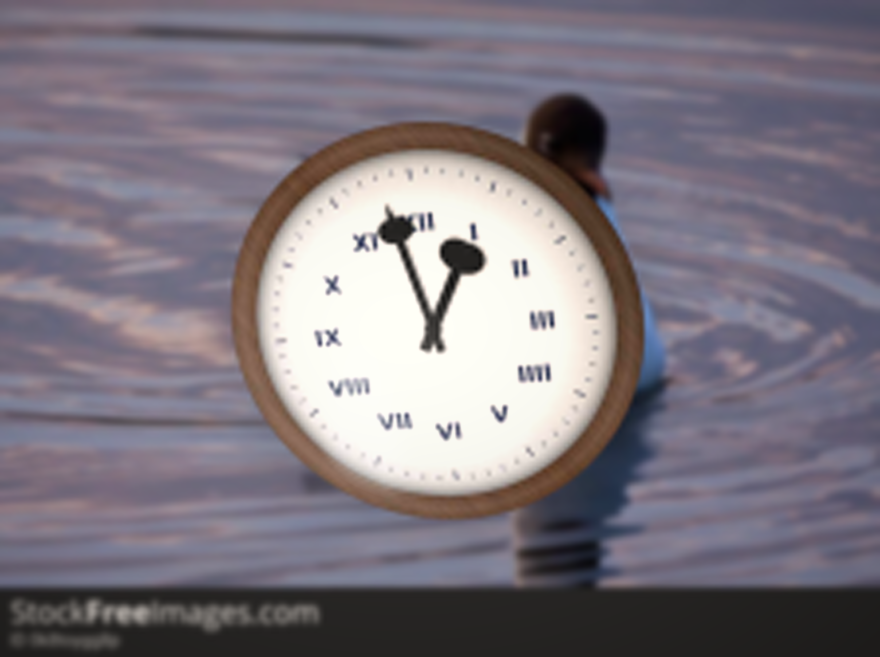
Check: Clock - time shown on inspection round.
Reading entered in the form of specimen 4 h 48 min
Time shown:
12 h 58 min
